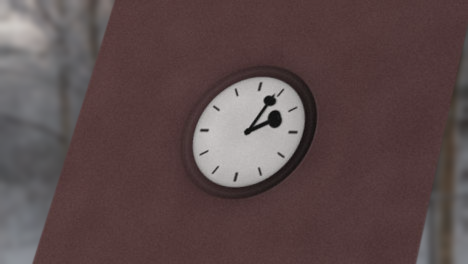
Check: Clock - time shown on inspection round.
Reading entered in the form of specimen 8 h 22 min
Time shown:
2 h 04 min
